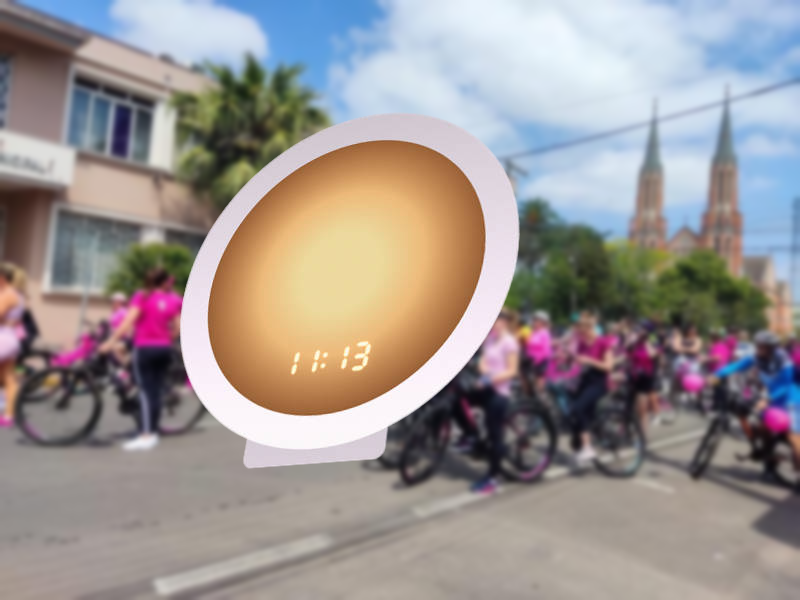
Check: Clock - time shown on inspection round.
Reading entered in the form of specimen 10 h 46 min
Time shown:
11 h 13 min
